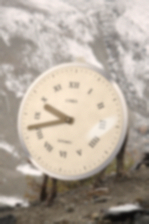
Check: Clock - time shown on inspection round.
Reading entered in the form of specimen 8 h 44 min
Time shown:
9 h 42 min
